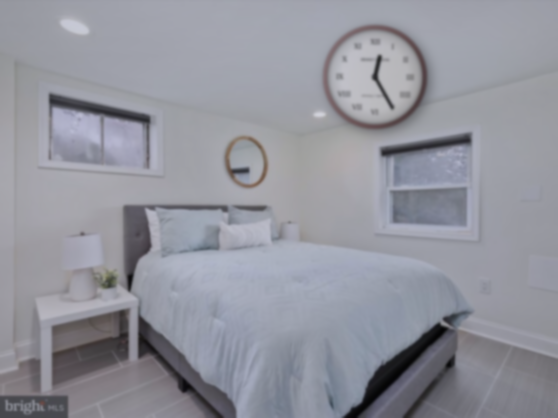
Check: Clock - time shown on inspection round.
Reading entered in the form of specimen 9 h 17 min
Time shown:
12 h 25 min
